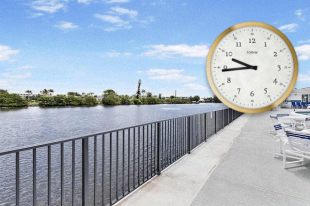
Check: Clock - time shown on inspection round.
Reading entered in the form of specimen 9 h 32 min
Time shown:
9 h 44 min
